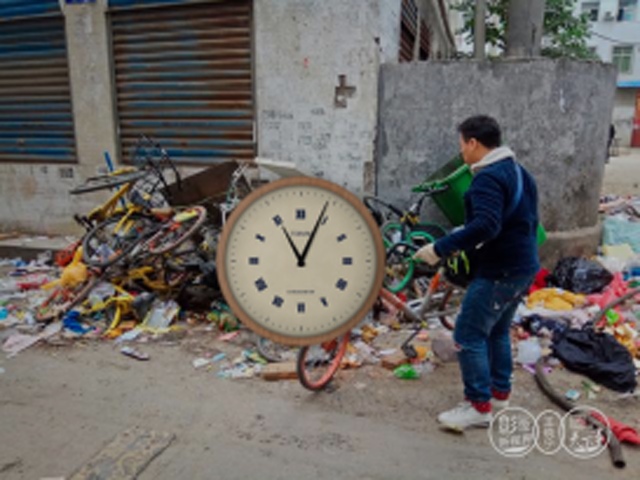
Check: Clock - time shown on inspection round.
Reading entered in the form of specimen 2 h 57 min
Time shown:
11 h 04 min
